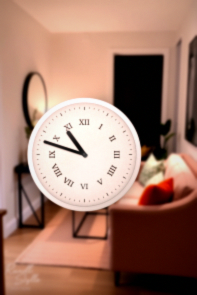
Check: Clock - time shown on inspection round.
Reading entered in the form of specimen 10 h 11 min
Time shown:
10 h 48 min
